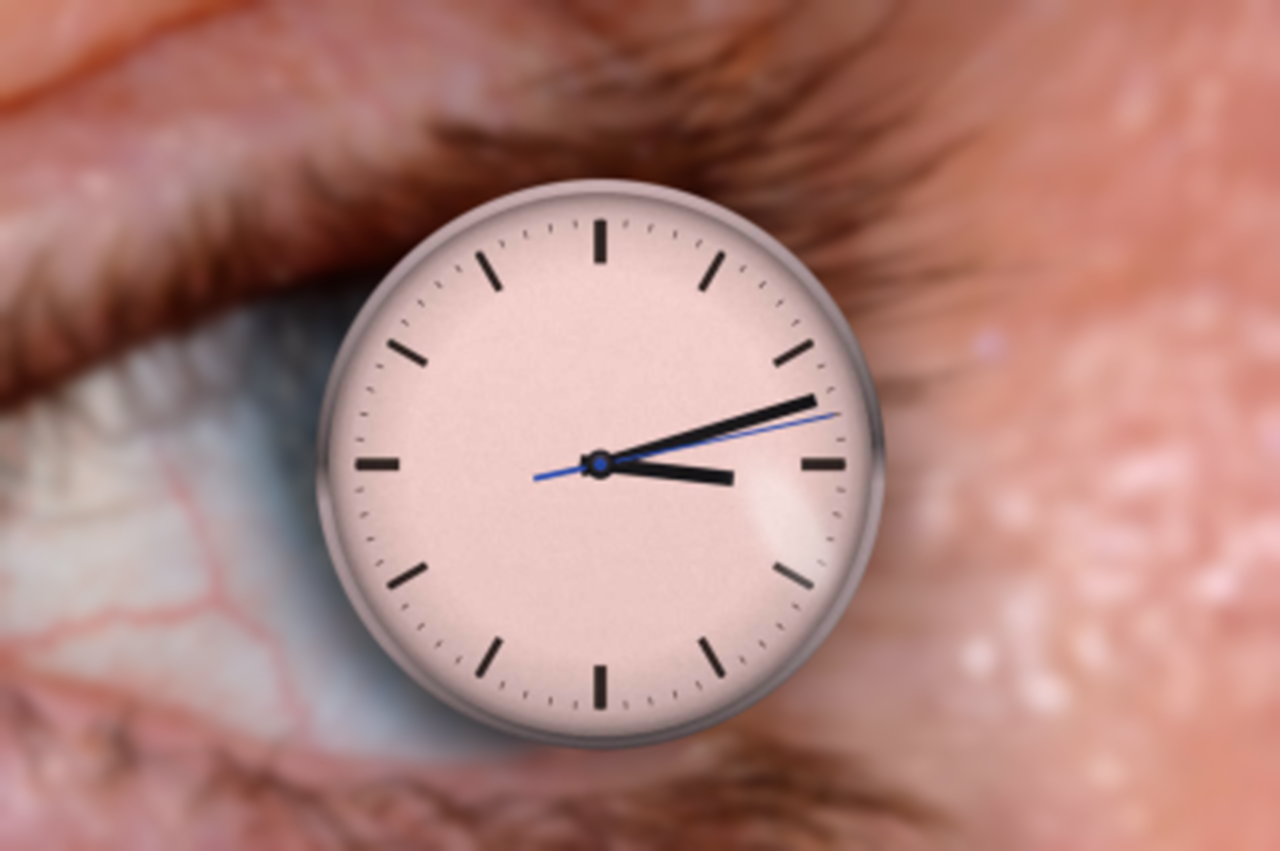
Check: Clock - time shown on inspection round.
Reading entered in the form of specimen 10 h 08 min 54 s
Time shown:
3 h 12 min 13 s
